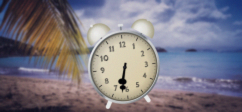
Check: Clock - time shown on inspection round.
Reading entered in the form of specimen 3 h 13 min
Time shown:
6 h 32 min
